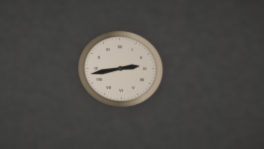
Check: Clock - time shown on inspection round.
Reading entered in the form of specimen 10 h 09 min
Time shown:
2 h 43 min
